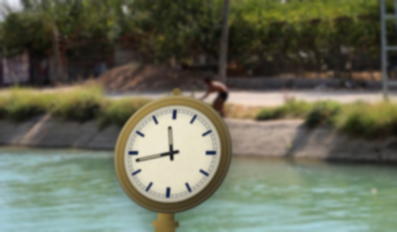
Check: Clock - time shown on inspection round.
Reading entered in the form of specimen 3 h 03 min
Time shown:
11 h 43 min
